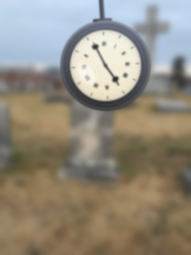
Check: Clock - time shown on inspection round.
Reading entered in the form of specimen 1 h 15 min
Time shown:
4 h 56 min
